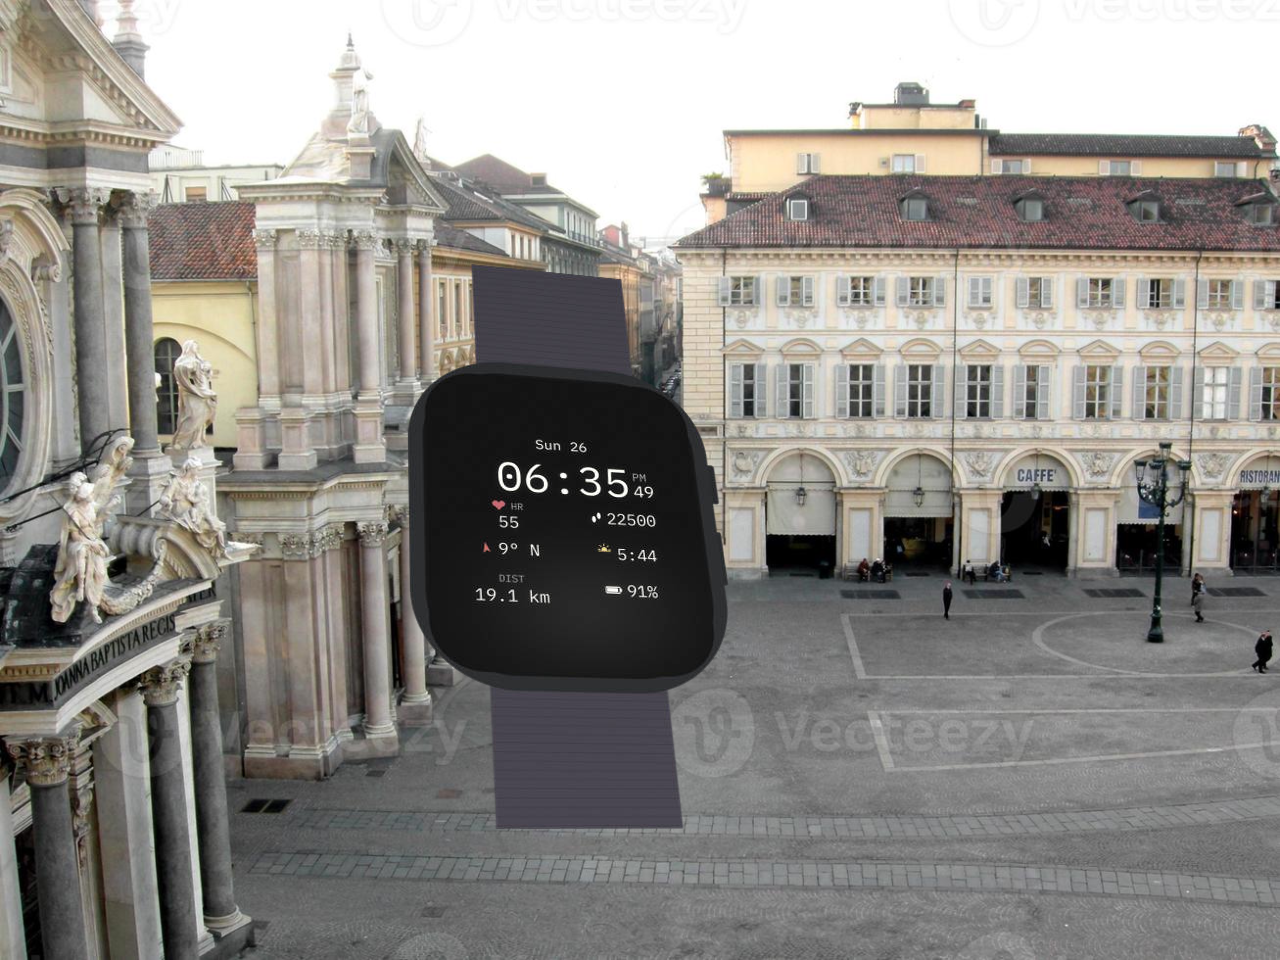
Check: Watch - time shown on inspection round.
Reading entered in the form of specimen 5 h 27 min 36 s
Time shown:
6 h 35 min 49 s
